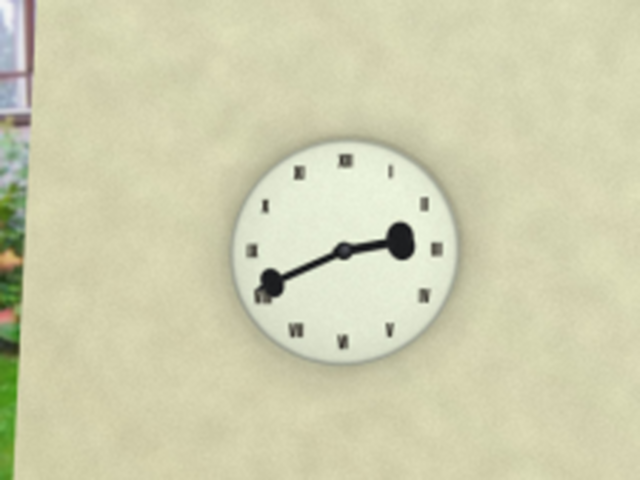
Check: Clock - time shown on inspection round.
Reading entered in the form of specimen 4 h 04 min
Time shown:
2 h 41 min
